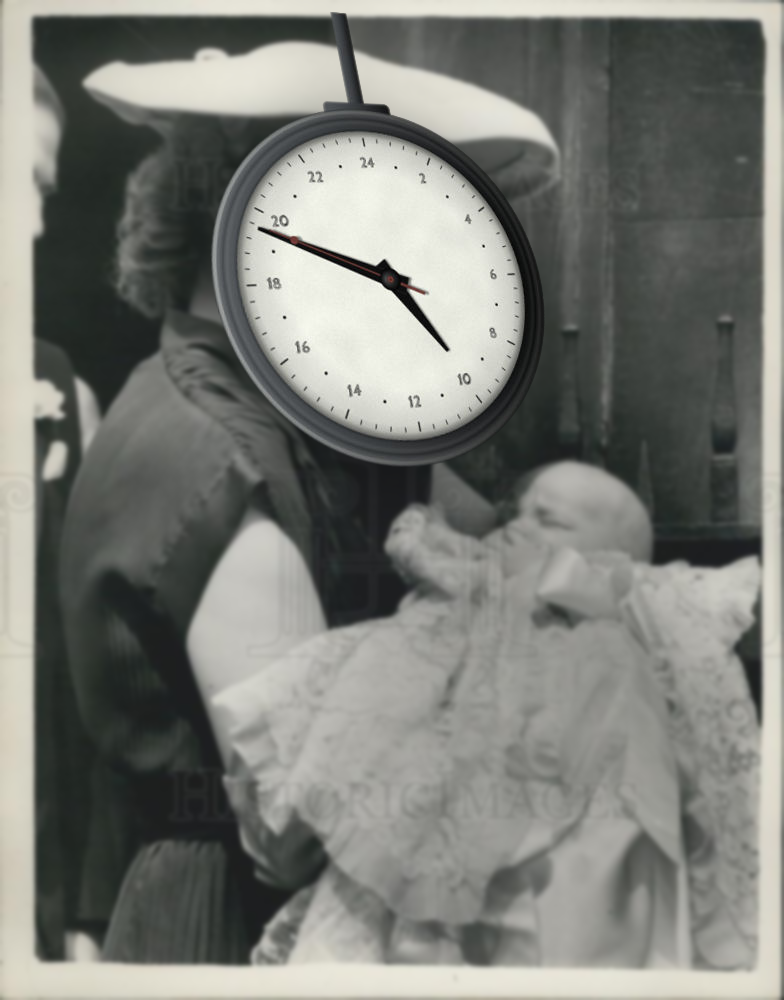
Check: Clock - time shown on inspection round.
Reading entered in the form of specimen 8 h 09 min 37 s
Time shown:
9 h 48 min 49 s
